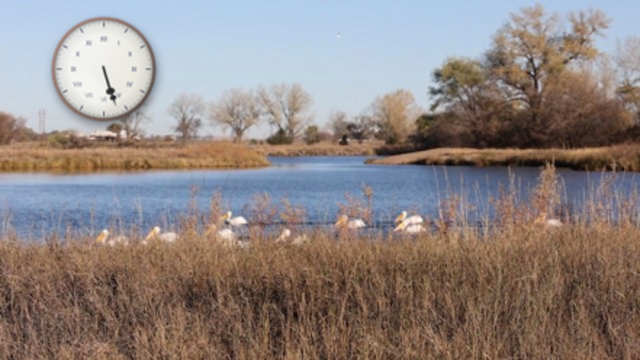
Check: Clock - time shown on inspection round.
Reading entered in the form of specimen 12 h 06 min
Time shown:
5 h 27 min
